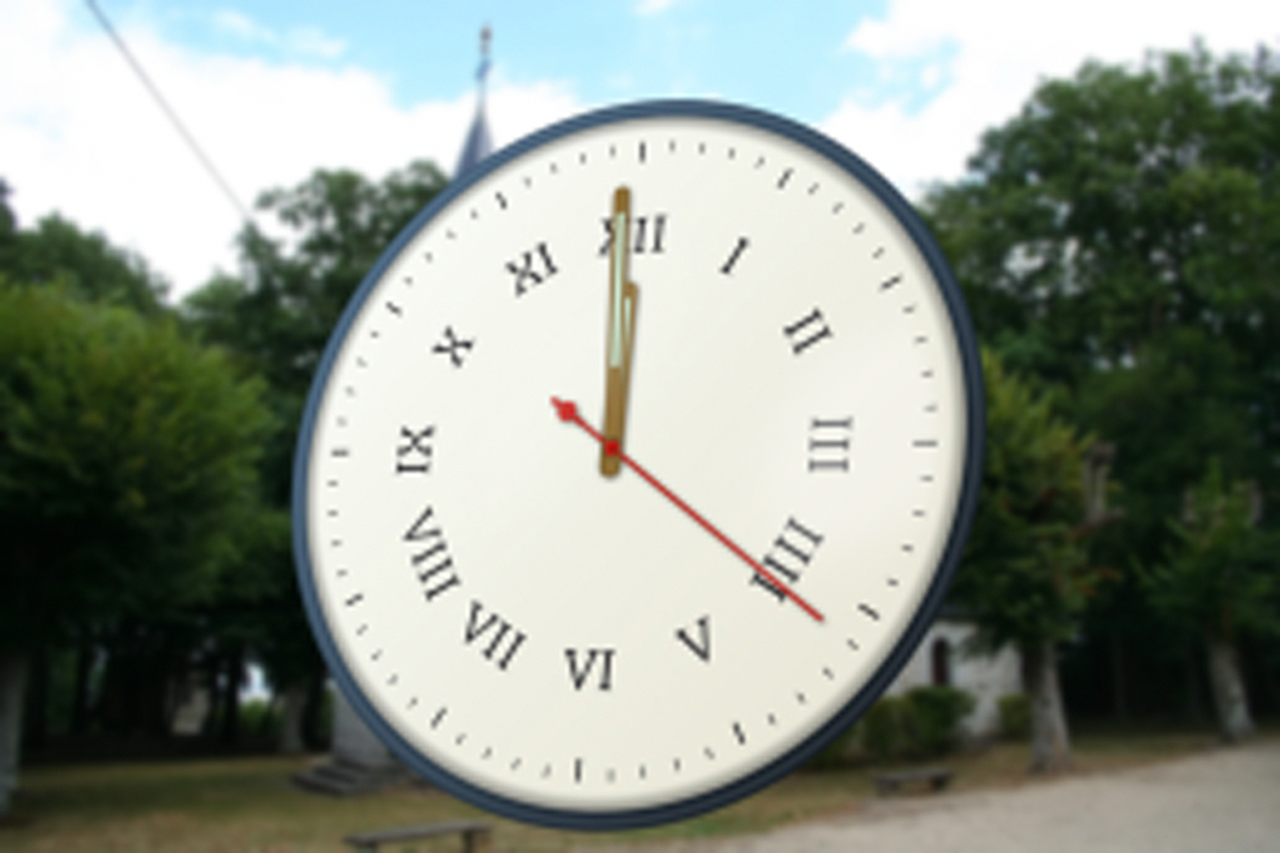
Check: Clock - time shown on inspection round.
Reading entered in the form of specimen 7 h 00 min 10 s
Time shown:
11 h 59 min 21 s
